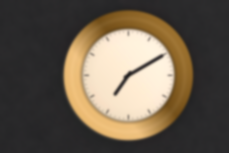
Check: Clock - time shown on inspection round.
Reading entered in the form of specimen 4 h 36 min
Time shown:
7 h 10 min
